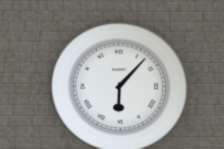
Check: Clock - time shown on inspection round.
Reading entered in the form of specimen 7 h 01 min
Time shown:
6 h 07 min
